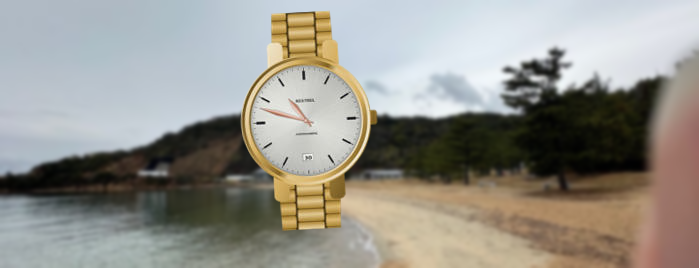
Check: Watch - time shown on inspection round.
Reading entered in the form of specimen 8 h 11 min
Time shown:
10 h 48 min
